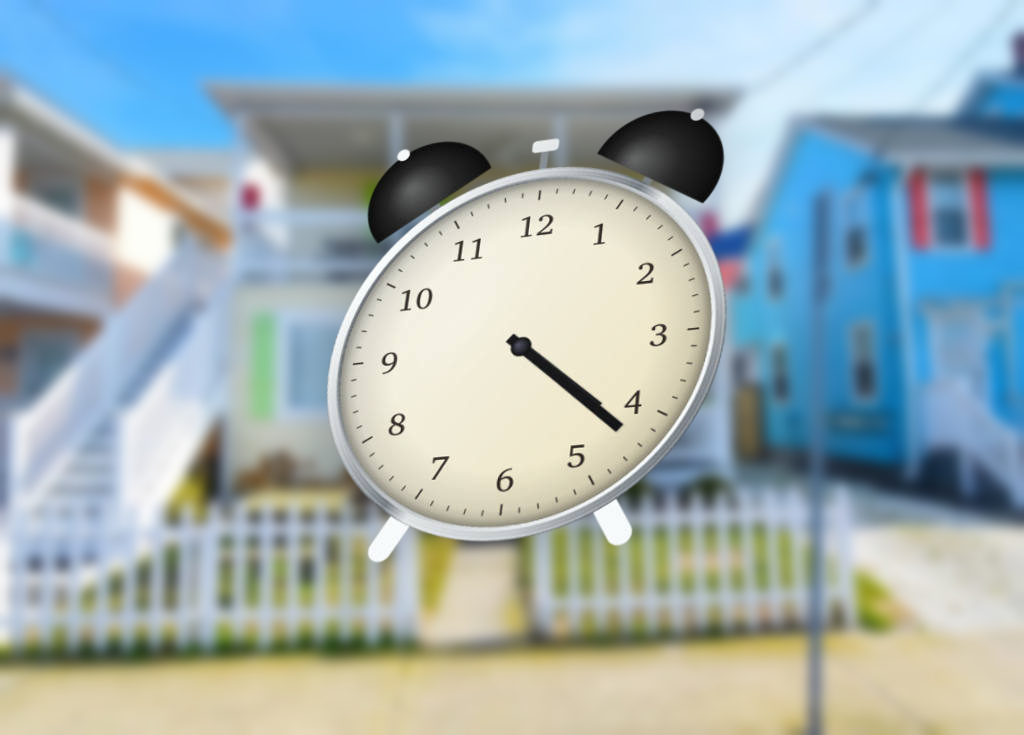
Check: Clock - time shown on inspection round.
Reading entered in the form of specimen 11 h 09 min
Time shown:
4 h 22 min
